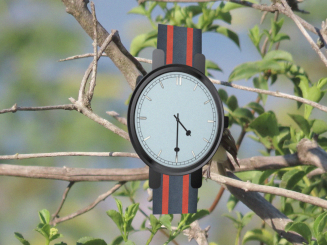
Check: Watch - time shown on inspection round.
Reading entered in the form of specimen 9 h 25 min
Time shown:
4 h 30 min
